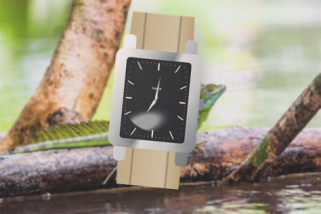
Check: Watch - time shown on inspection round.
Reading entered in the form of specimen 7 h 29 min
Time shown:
7 h 01 min
